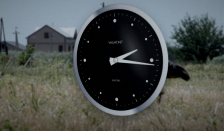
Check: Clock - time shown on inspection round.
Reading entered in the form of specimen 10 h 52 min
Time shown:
2 h 16 min
